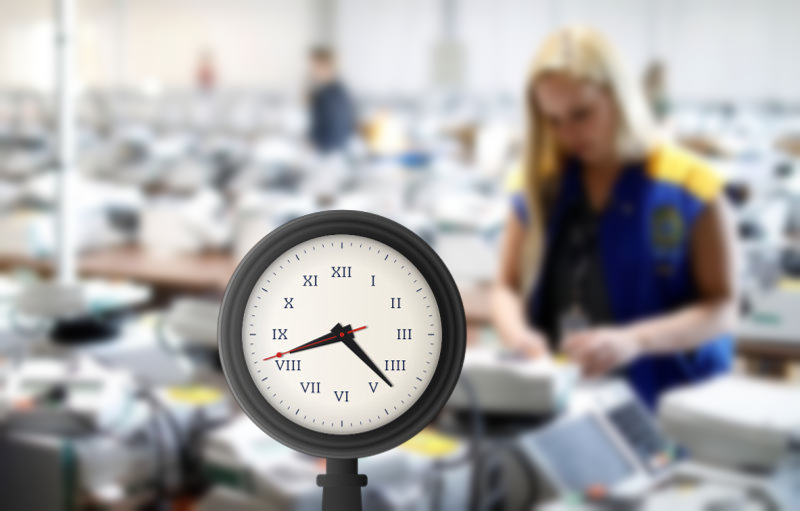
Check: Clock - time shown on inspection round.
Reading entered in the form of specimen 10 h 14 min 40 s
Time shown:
8 h 22 min 42 s
